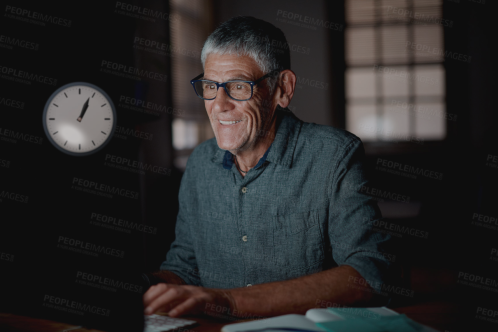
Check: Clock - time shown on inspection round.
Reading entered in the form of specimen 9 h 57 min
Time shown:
1 h 04 min
